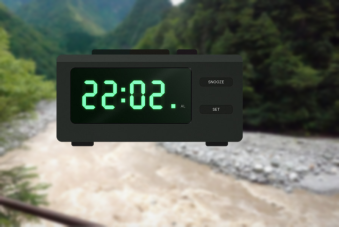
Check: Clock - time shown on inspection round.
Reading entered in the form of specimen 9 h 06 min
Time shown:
22 h 02 min
